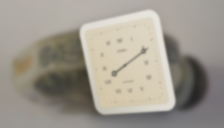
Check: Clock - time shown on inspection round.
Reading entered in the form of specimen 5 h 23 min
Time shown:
8 h 11 min
